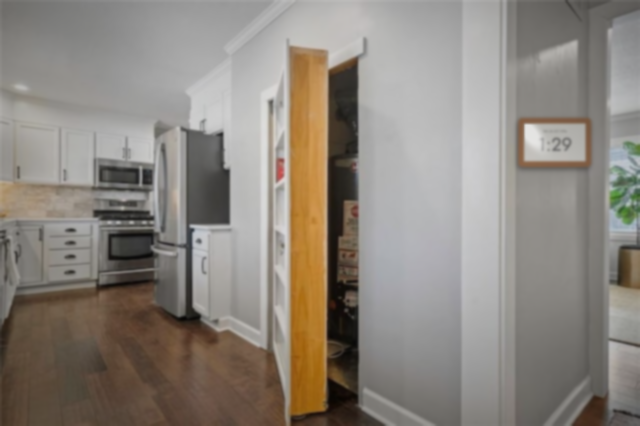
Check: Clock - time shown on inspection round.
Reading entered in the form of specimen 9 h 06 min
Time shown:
1 h 29 min
